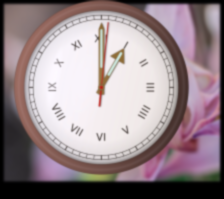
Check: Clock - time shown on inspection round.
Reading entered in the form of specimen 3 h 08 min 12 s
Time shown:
1 h 00 min 01 s
